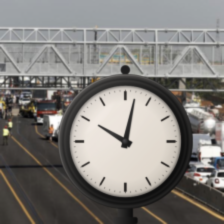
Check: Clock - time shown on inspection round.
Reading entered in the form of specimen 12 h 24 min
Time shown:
10 h 02 min
